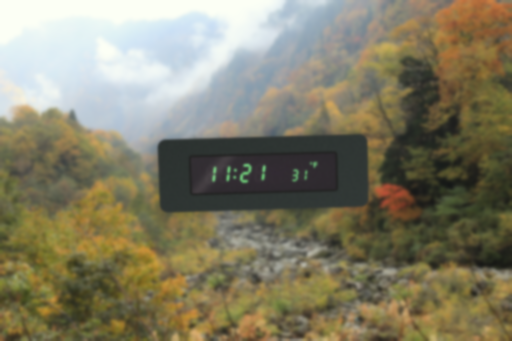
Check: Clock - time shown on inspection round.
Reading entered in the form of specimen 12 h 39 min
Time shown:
11 h 21 min
